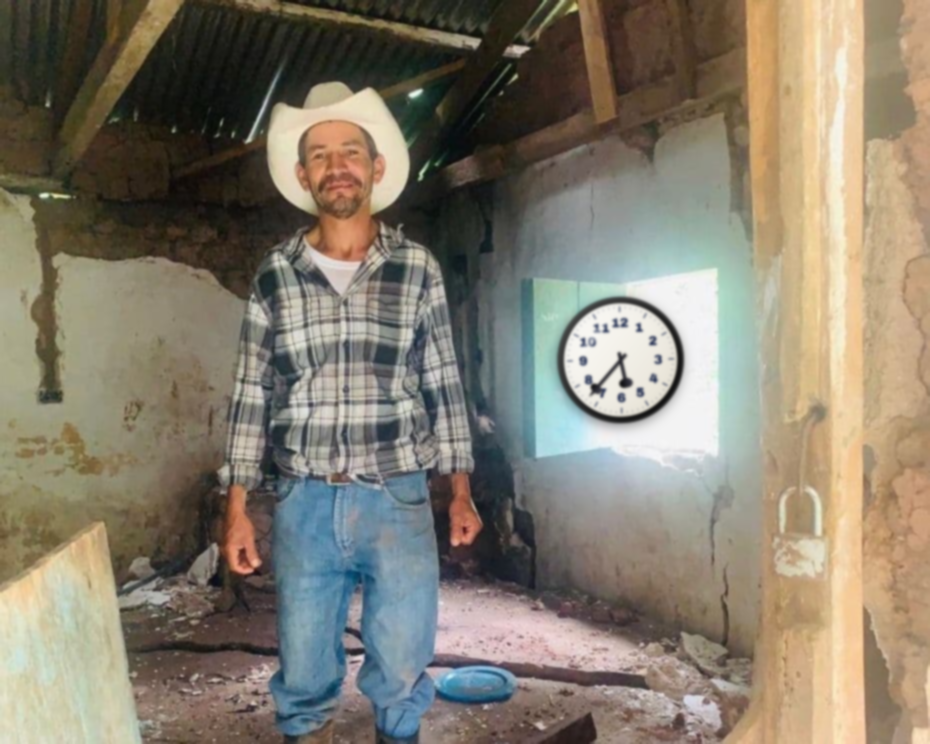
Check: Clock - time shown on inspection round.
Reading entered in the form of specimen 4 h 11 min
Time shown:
5 h 37 min
